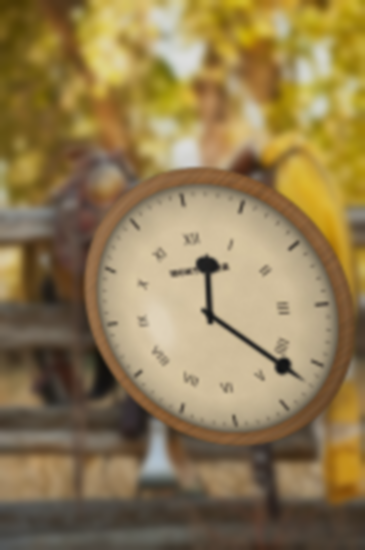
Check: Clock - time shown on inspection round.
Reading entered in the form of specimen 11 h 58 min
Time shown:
12 h 22 min
